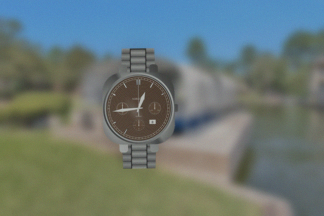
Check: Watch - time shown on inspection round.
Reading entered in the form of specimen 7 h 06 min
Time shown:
12 h 44 min
